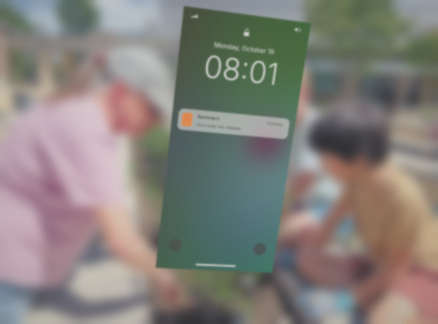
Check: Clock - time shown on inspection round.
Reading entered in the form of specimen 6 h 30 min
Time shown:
8 h 01 min
